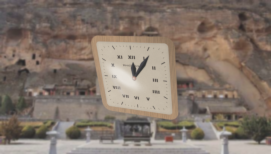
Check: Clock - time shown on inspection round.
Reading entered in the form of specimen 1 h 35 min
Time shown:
12 h 06 min
